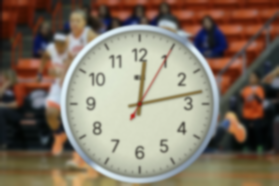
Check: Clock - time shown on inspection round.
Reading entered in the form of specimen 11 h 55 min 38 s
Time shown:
12 h 13 min 05 s
